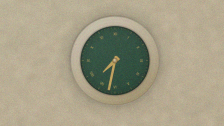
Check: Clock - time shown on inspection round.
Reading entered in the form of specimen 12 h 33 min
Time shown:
7 h 32 min
